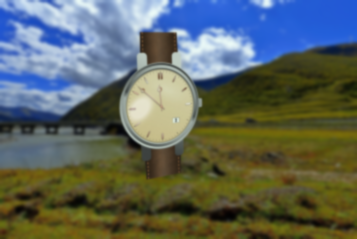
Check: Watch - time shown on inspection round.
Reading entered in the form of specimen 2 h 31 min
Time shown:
11 h 52 min
